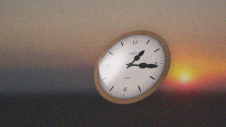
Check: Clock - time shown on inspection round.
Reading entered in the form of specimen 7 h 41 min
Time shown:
1 h 16 min
